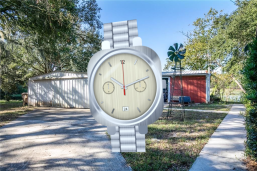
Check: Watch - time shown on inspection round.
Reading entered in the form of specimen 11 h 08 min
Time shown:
10 h 12 min
